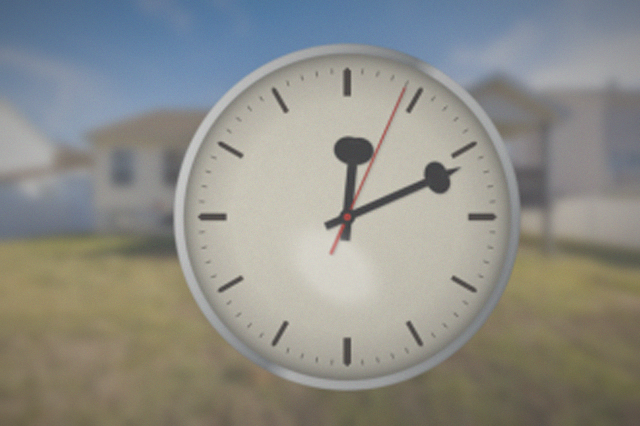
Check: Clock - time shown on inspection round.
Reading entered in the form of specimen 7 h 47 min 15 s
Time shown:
12 h 11 min 04 s
